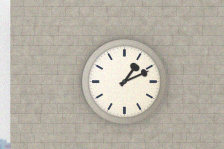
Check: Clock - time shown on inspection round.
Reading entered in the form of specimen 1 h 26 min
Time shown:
1 h 11 min
